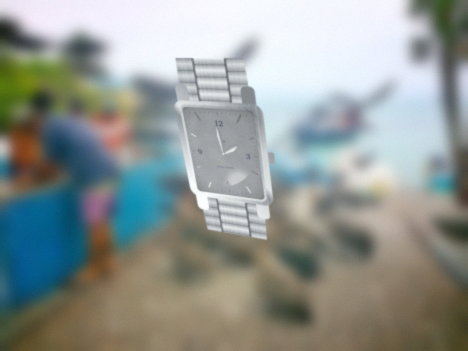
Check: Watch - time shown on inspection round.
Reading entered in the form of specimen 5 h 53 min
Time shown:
1 h 59 min
